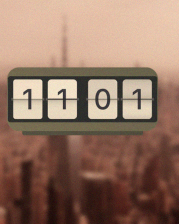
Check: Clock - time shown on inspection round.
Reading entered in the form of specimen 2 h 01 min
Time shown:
11 h 01 min
